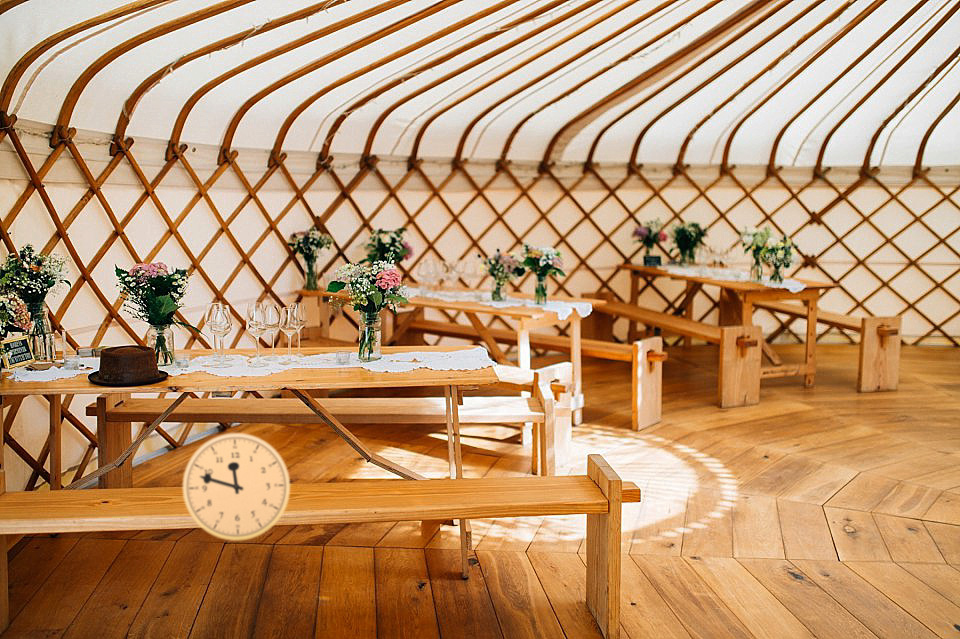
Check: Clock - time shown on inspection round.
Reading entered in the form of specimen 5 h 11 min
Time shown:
11 h 48 min
